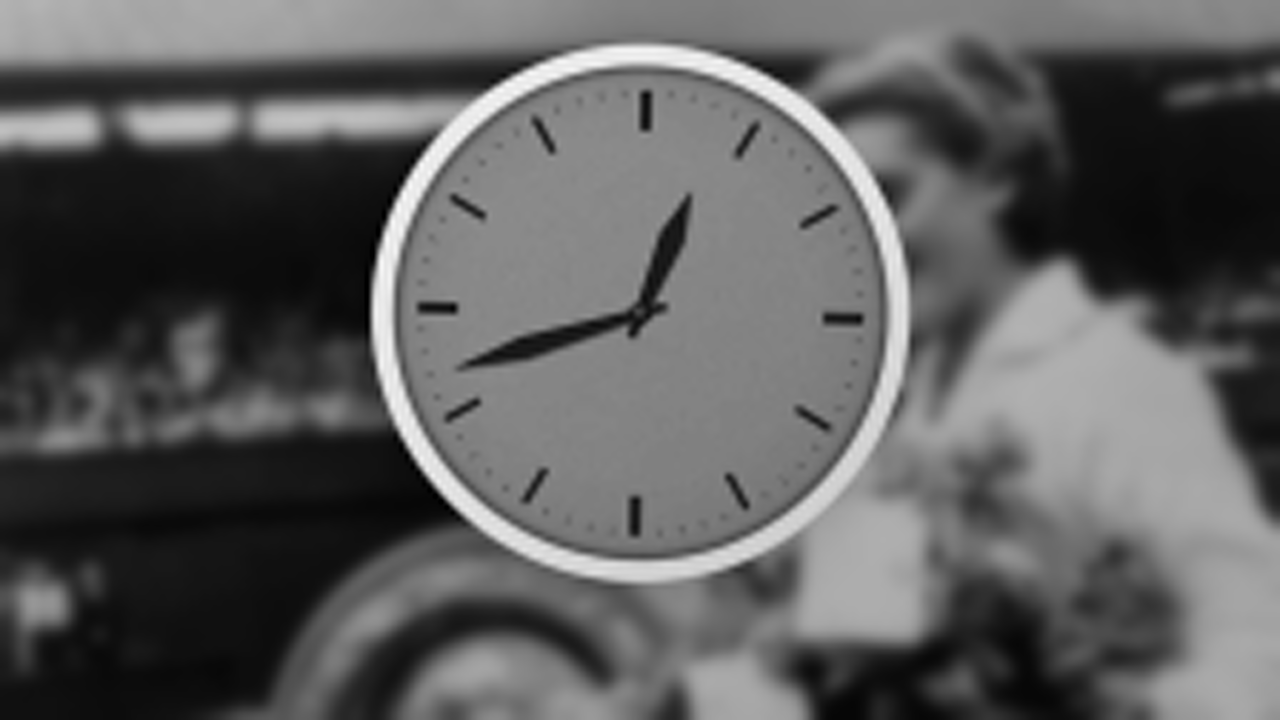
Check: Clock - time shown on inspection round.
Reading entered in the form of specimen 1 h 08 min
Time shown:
12 h 42 min
